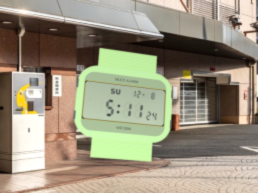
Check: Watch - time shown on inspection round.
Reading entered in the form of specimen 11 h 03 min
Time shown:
5 h 11 min
